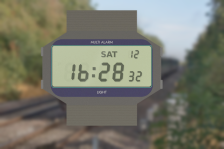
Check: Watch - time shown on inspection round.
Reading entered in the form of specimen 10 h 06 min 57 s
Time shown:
16 h 28 min 32 s
